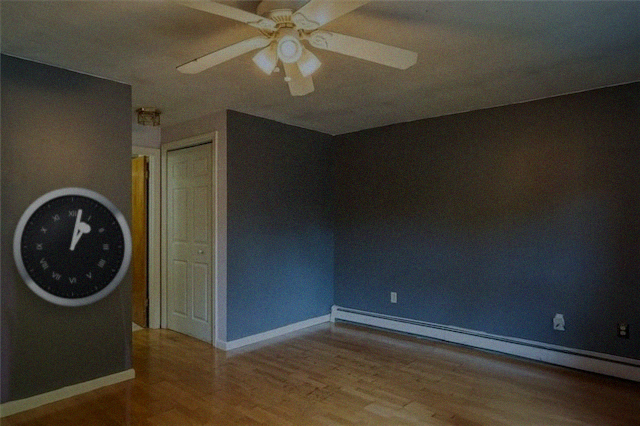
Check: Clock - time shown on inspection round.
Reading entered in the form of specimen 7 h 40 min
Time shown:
1 h 02 min
